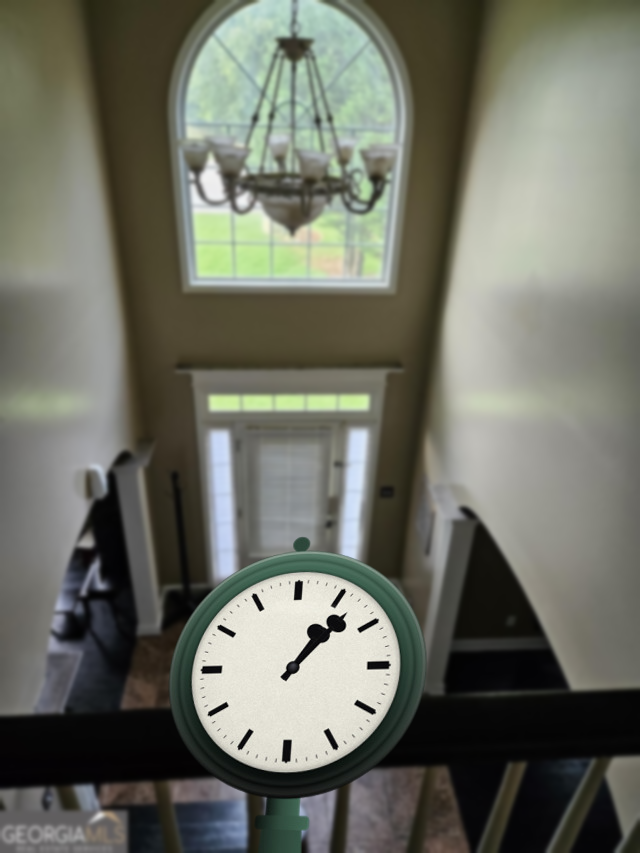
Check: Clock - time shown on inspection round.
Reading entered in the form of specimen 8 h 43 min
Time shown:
1 h 07 min
